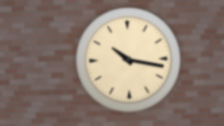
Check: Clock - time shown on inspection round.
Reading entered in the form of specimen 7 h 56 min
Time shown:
10 h 17 min
